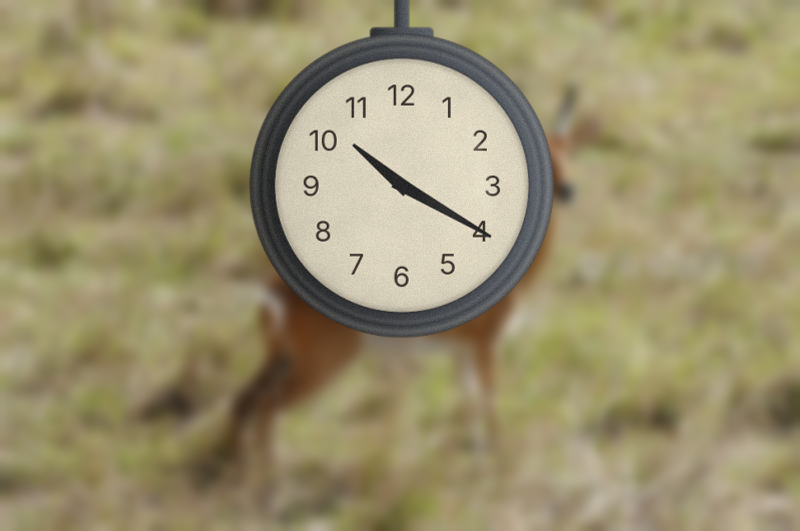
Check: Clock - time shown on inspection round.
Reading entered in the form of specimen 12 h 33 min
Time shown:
10 h 20 min
